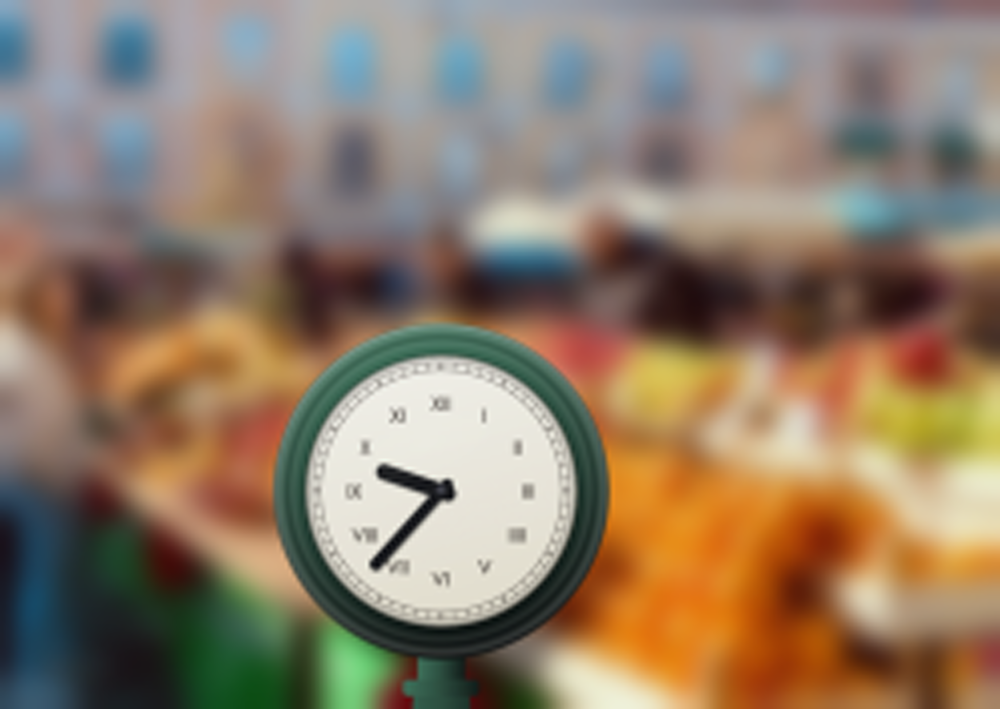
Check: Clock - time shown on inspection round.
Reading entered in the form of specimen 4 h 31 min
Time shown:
9 h 37 min
